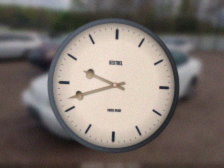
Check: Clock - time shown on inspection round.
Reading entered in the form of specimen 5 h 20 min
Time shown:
9 h 42 min
